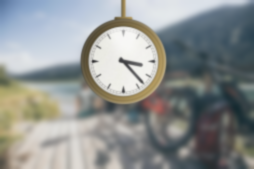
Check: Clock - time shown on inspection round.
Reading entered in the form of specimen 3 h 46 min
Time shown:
3 h 23 min
